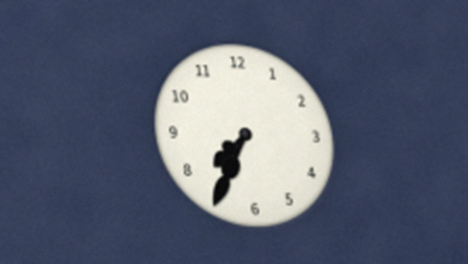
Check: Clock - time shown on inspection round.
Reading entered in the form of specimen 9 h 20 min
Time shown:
7 h 35 min
